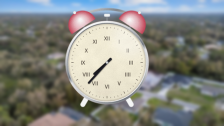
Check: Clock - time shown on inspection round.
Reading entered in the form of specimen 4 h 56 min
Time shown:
7 h 37 min
